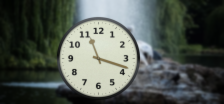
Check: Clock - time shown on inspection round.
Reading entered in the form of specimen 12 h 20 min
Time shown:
11 h 18 min
